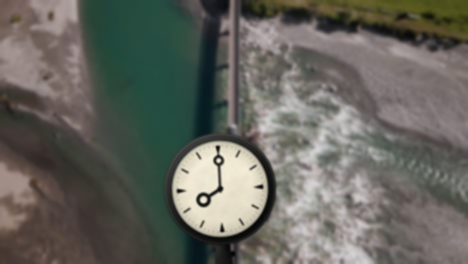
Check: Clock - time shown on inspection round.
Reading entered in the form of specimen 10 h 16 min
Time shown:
8 h 00 min
